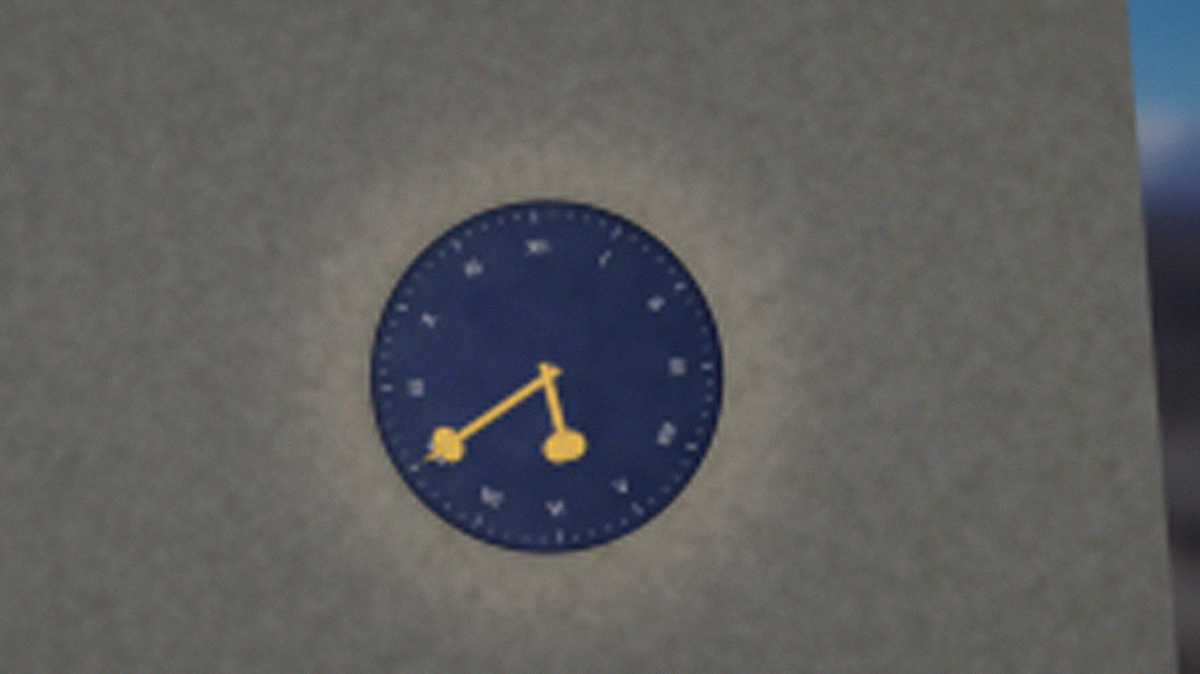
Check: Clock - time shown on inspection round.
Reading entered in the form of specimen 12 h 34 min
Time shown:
5 h 40 min
